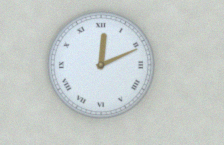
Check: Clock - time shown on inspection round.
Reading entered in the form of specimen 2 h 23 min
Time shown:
12 h 11 min
